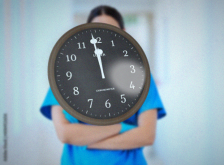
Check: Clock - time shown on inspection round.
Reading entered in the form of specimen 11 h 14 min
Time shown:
11 h 59 min
